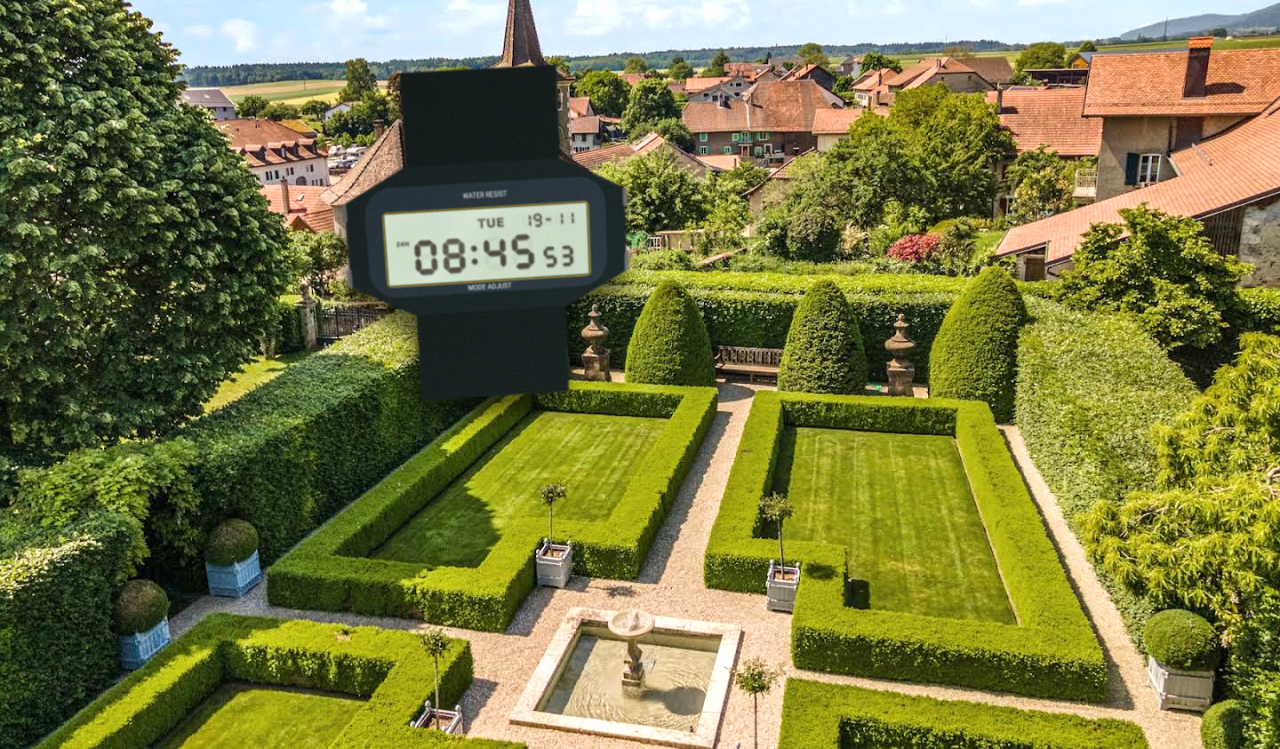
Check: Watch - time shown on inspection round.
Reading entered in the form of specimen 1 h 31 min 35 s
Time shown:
8 h 45 min 53 s
